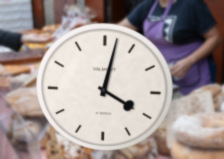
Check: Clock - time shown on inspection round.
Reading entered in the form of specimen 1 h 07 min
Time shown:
4 h 02 min
